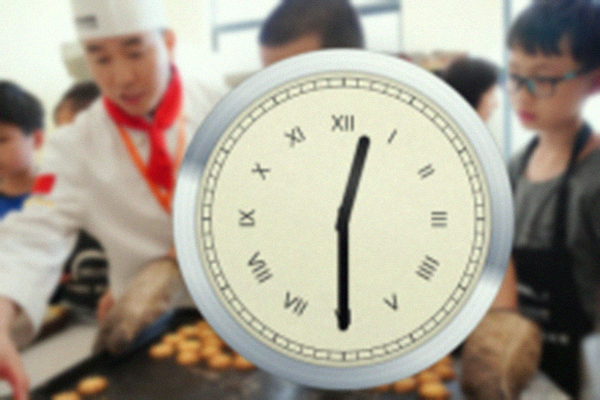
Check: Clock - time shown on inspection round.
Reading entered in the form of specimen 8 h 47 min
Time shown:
12 h 30 min
